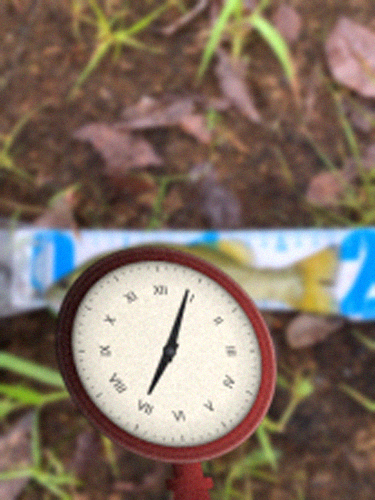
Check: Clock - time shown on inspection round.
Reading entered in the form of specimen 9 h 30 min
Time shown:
7 h 04 min
